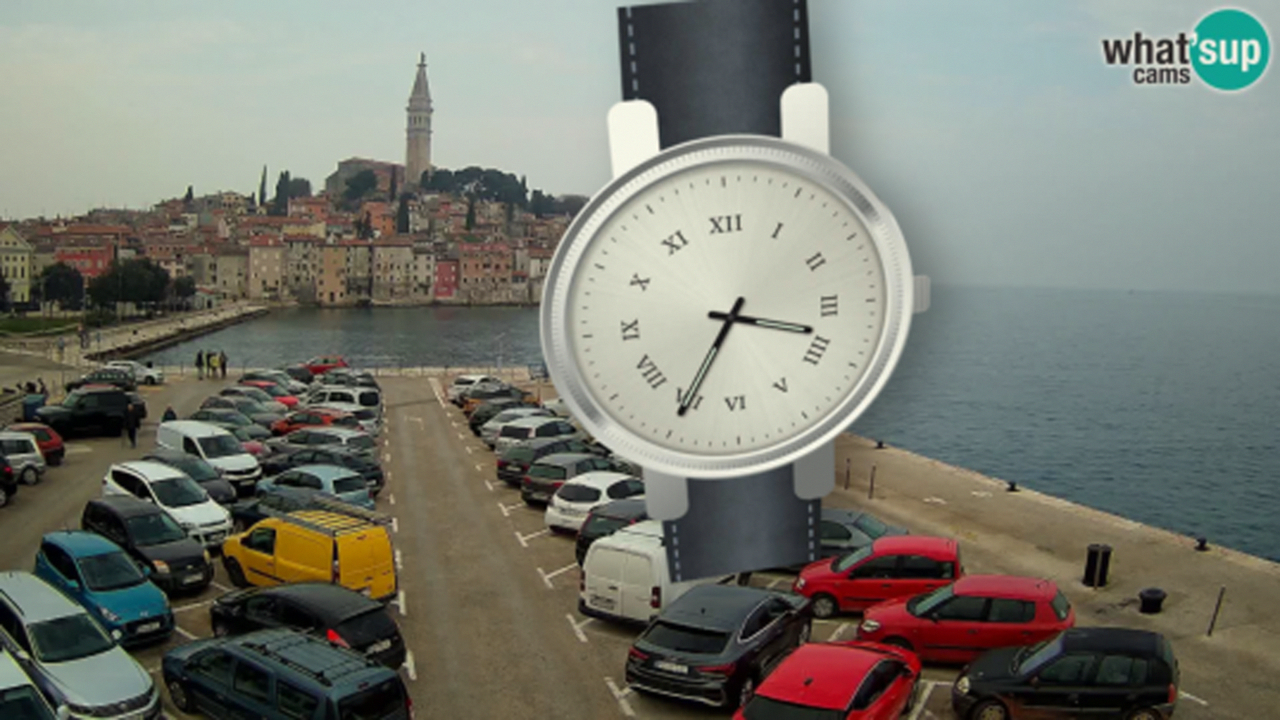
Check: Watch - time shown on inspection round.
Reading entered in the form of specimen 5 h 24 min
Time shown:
3 h 35 min
